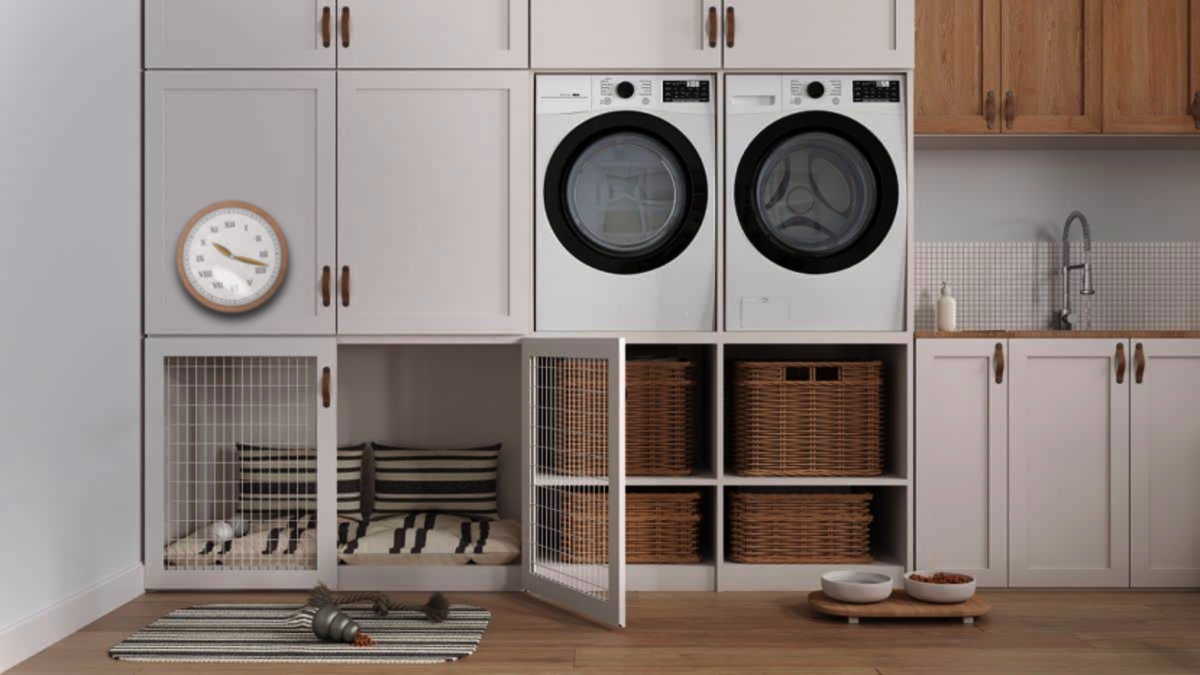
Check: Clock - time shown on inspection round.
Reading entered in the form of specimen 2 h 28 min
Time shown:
10 h 18 min
